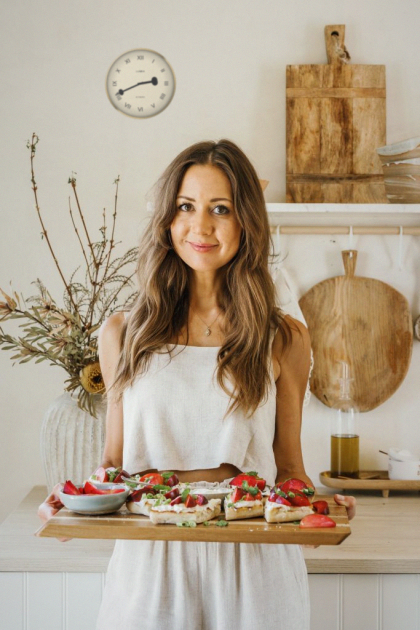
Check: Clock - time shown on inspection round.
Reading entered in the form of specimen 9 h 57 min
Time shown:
2 h 41 min
